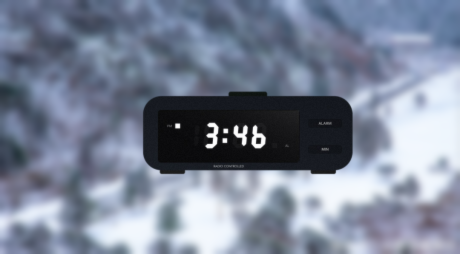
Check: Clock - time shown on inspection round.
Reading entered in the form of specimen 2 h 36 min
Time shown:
3 h 46 min
